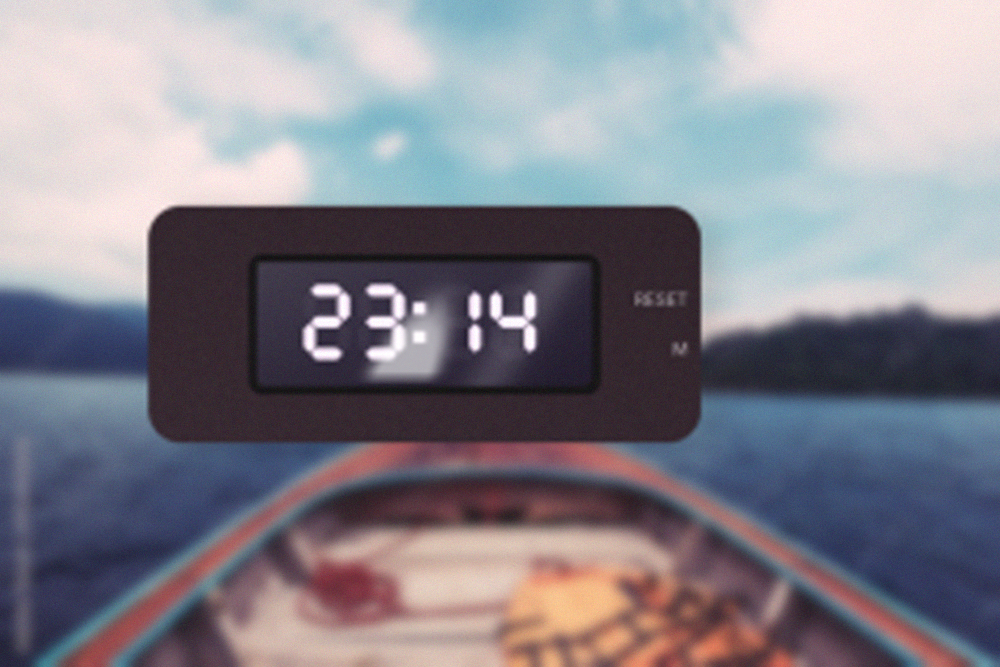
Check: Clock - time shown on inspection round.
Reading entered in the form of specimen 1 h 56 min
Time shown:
23 h 14 min
